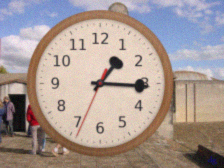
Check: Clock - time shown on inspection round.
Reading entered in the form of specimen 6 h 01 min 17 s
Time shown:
1 h 15 min 34 s
